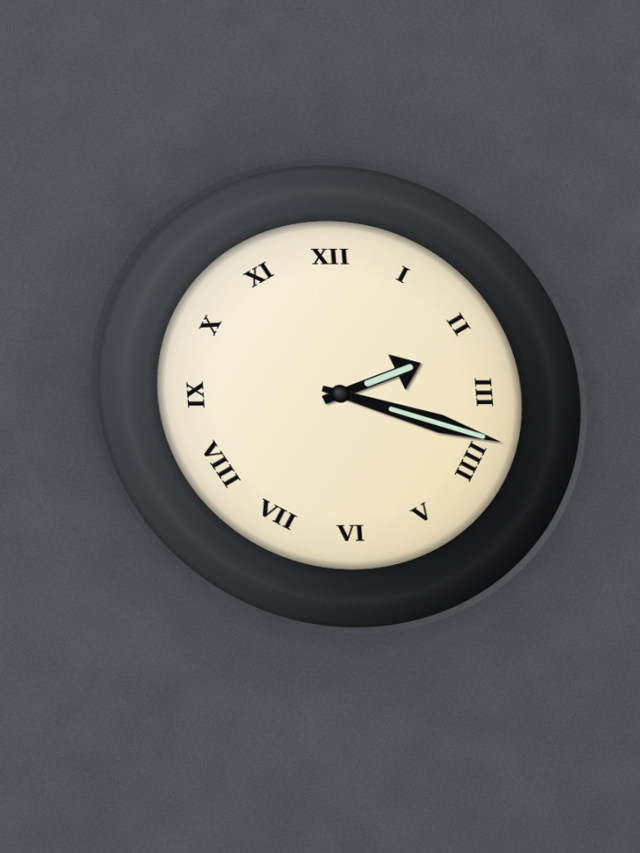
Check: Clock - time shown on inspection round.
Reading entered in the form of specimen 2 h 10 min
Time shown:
2 h 18 min
